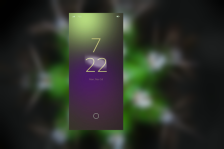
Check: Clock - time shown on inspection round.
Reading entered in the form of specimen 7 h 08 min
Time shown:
7 h 22 min
